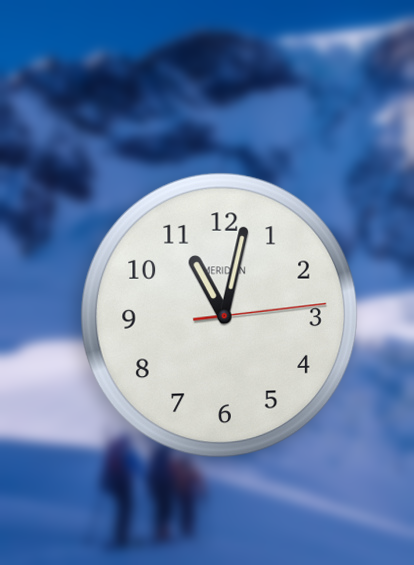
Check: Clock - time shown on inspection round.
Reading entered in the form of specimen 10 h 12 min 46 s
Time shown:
11 h 02 min 14 s
